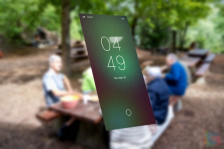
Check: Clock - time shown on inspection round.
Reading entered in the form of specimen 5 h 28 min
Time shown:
4 h 49 min
